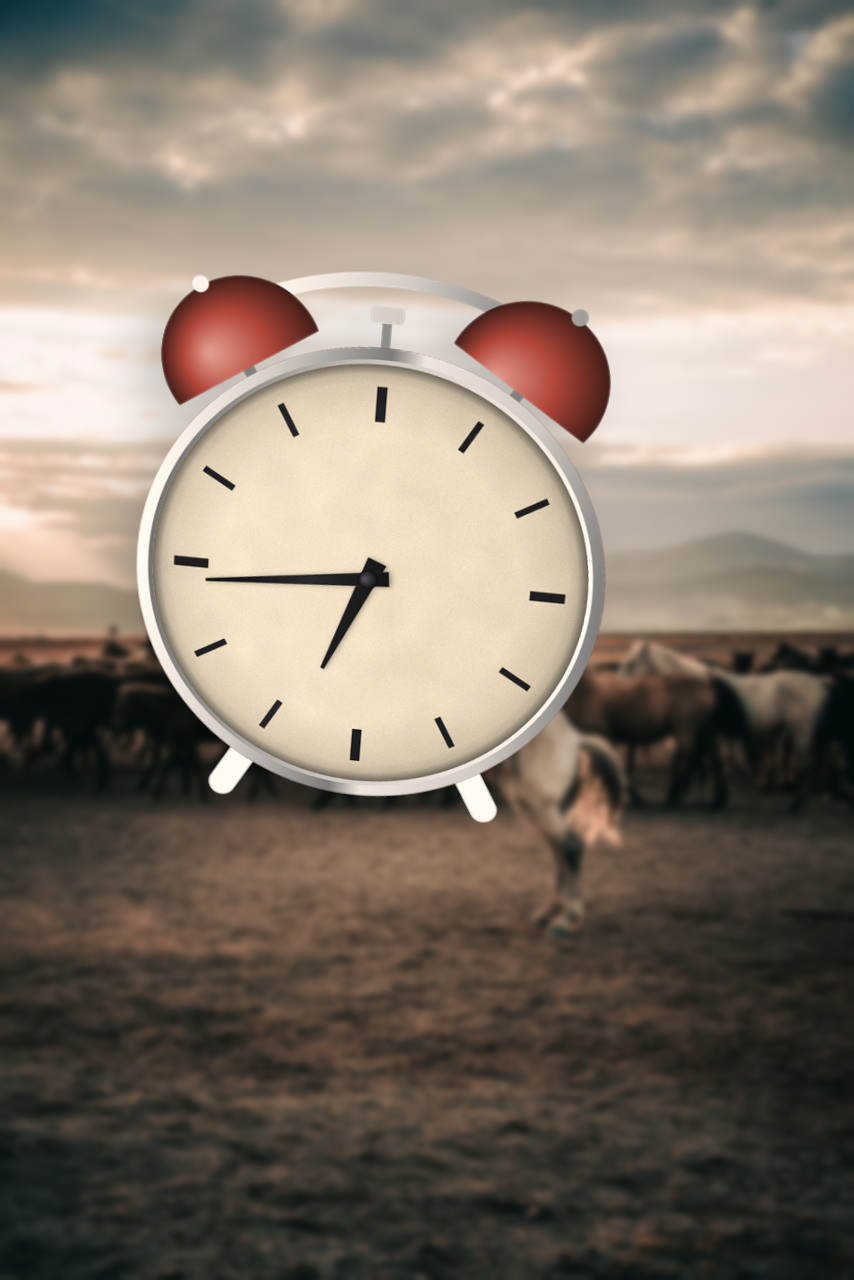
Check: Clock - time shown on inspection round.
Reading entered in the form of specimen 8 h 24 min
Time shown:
6 h 44 min
